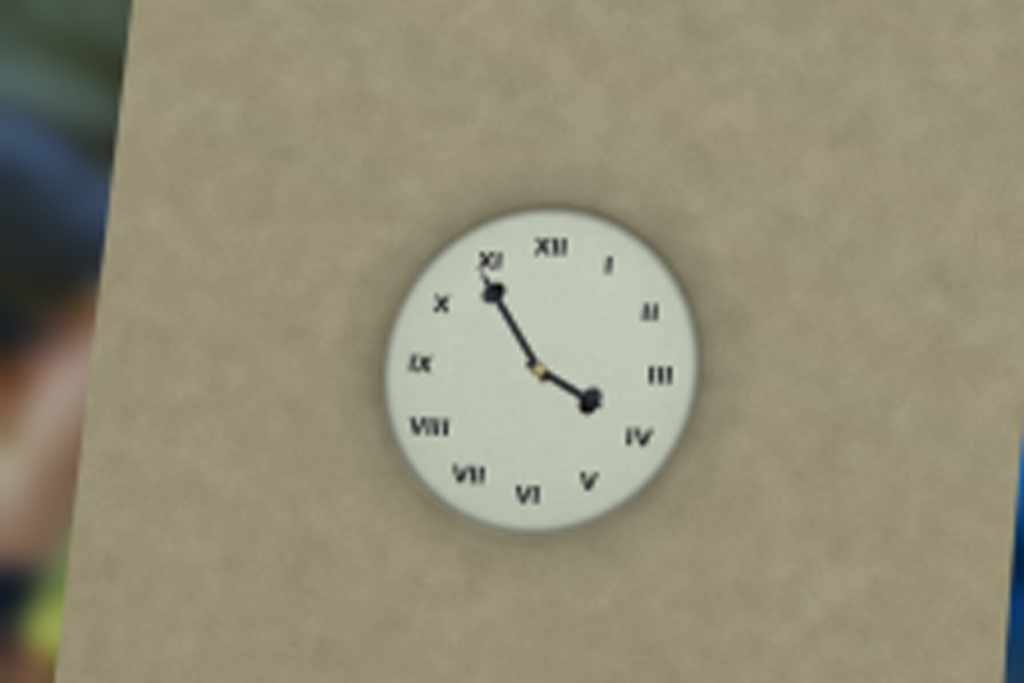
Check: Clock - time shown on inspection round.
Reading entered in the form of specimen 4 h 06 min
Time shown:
3 h 54 min
